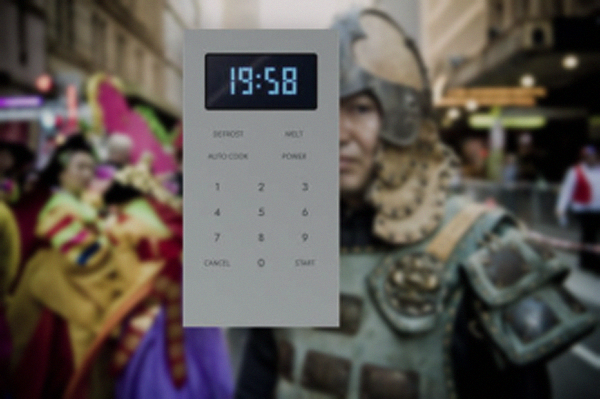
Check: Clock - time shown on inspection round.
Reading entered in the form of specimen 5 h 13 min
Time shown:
19 h 58 min
